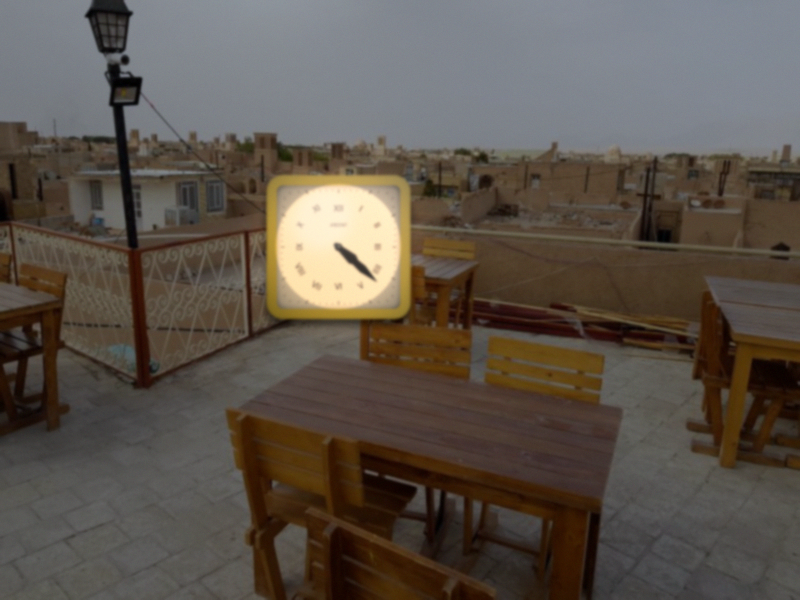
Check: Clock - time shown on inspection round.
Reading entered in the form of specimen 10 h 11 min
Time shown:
4 h 22 min
